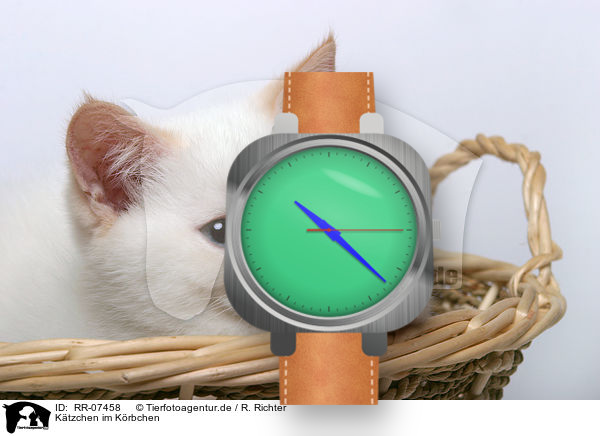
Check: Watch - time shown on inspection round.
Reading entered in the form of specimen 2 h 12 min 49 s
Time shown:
10 h 22 min 15 s
